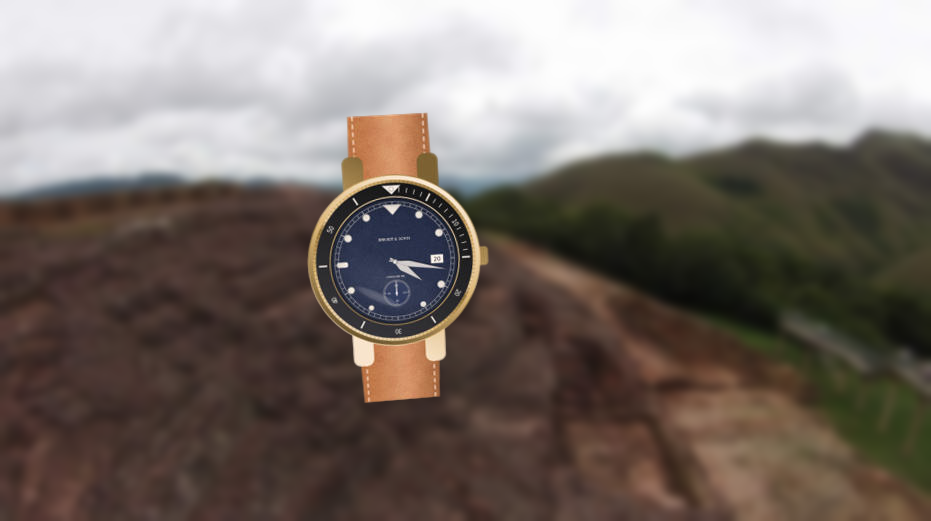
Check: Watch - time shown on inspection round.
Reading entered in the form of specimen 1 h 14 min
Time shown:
4 h 17 min
